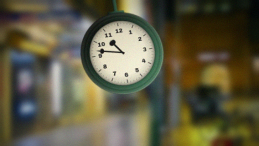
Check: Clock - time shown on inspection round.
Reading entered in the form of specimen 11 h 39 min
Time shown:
10 h 47 min
